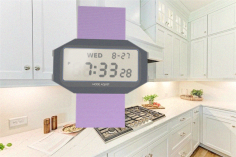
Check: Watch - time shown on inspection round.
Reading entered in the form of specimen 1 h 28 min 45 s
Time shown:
7 h 33 min 28 s
